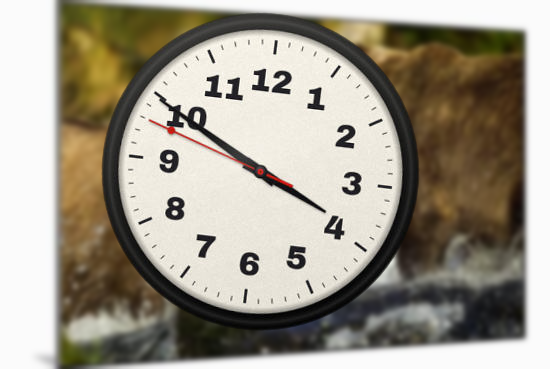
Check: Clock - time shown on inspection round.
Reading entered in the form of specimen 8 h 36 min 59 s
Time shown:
3 h 49 min 48 s
